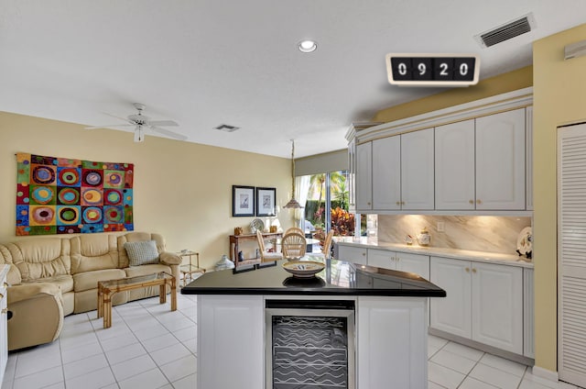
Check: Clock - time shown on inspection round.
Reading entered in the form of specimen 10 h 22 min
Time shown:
9 h 20 min
